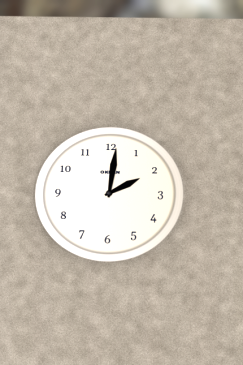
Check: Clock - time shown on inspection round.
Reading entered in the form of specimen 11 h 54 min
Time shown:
2 h 01 min
